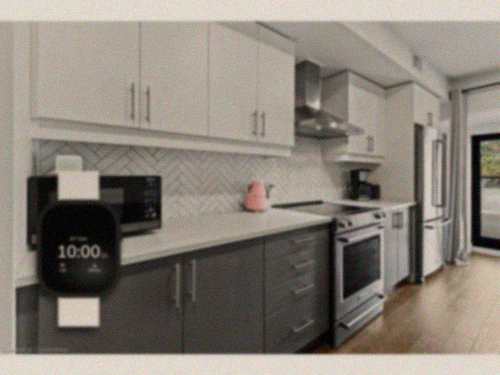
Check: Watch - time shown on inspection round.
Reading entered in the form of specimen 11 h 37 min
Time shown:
10 h 00 min
